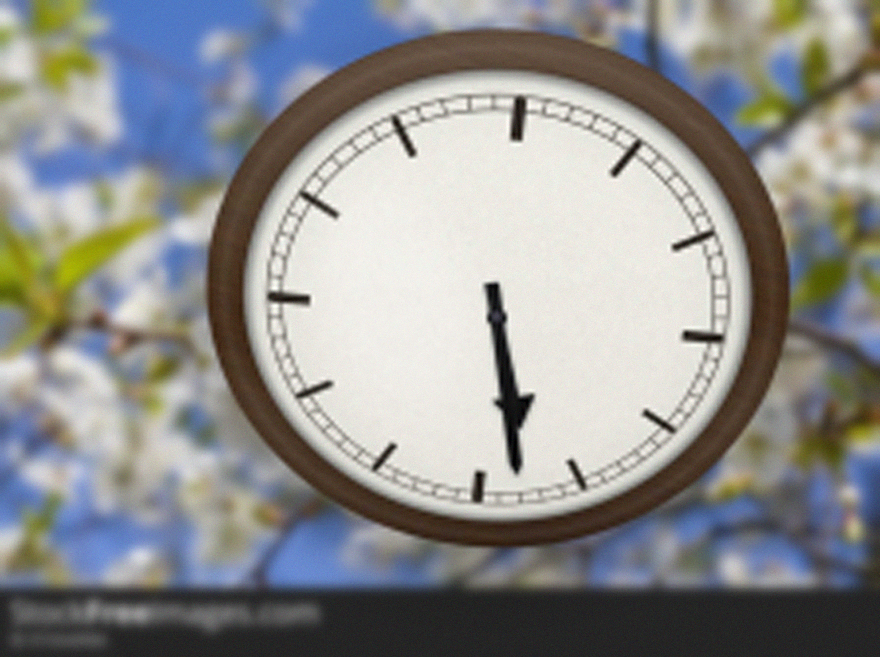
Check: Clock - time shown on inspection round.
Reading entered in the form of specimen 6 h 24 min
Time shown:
5 h 28 min
